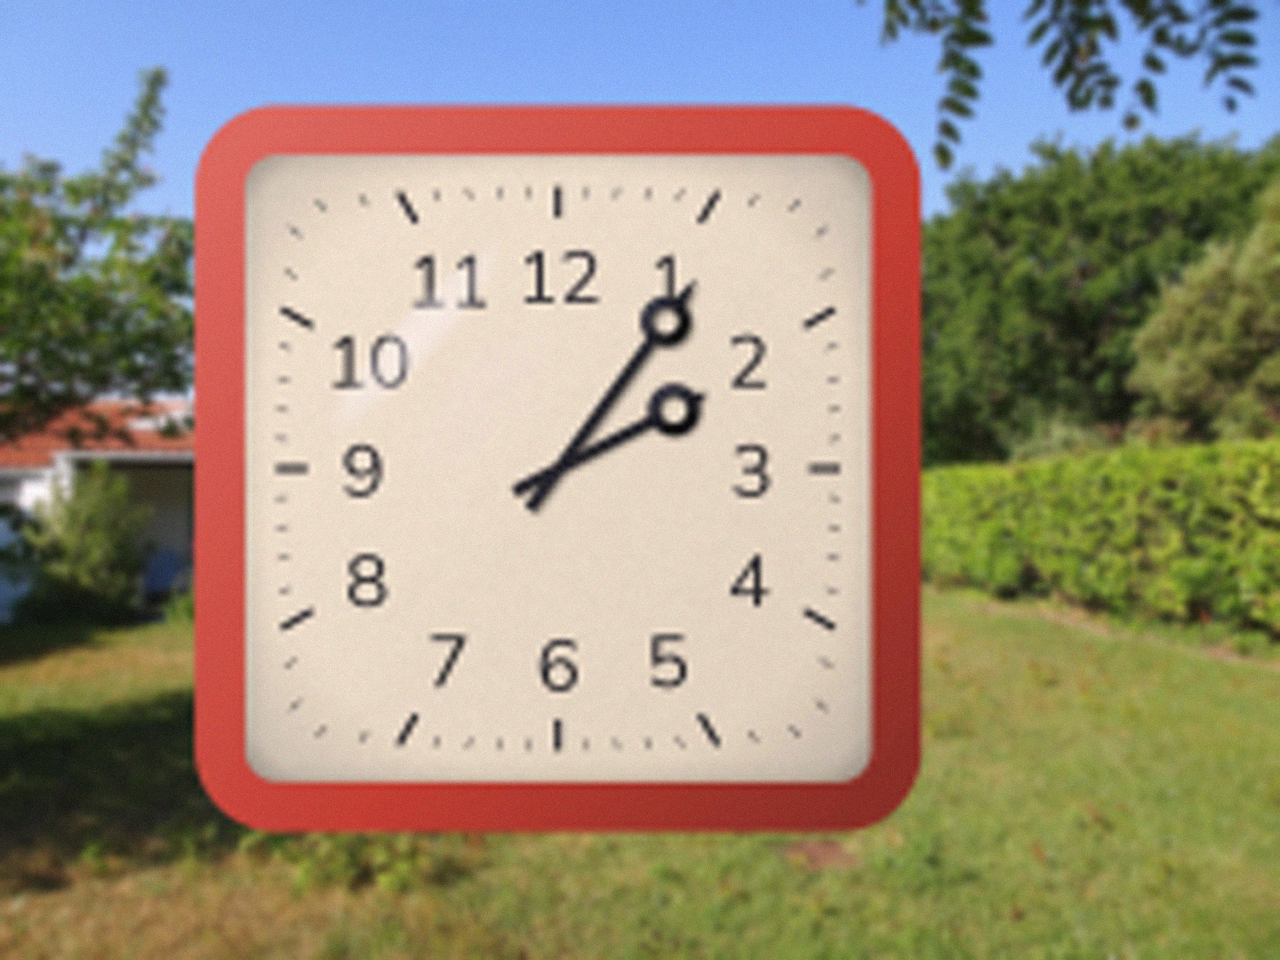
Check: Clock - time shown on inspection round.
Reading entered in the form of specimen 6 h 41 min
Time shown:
2 h 06 min
